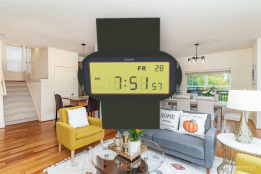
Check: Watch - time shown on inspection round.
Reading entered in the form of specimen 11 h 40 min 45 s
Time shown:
7 h 51 min 57 s
